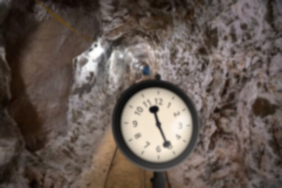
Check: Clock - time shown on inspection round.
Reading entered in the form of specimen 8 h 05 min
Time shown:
11 h 26 min
